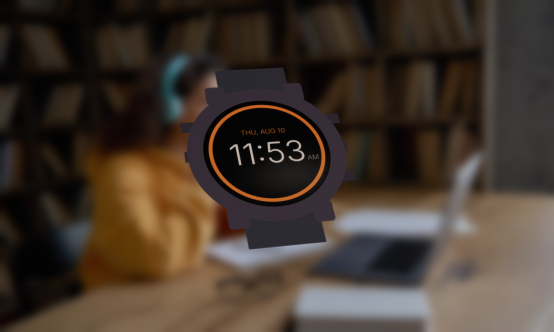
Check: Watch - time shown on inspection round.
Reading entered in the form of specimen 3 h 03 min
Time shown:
11 h 53 min
